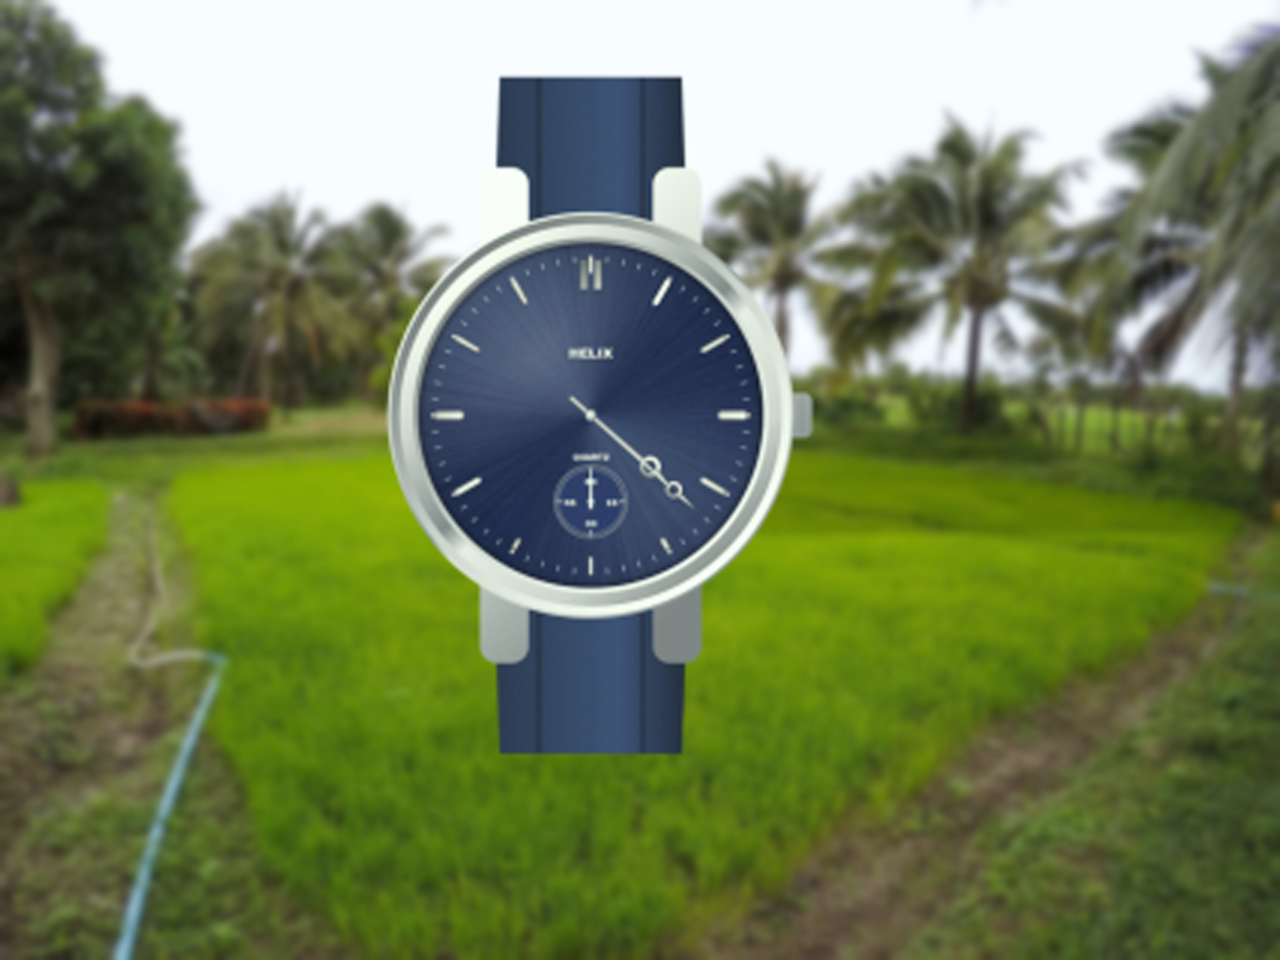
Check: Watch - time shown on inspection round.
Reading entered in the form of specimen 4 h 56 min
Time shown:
4 h 22 min
